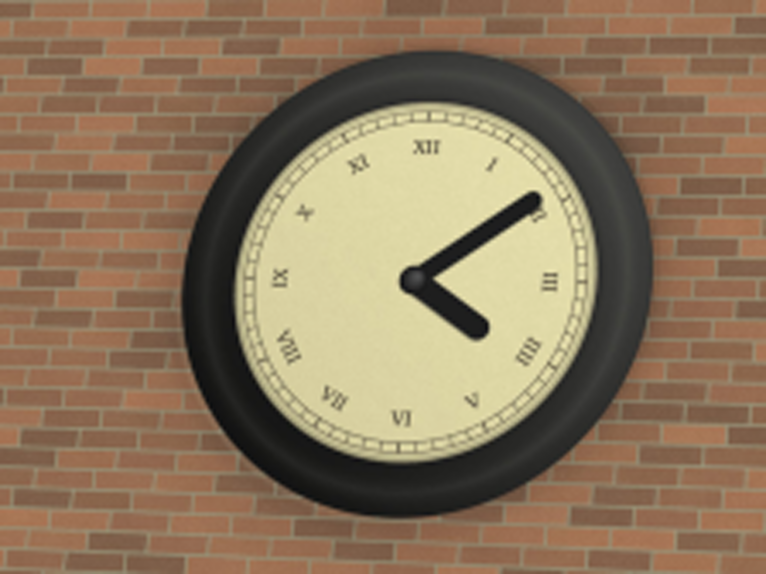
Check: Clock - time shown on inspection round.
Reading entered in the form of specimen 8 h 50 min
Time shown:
4 h 09 min
